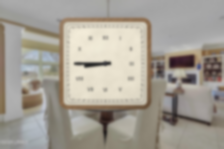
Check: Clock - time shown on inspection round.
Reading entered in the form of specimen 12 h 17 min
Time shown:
8 h 45 min
